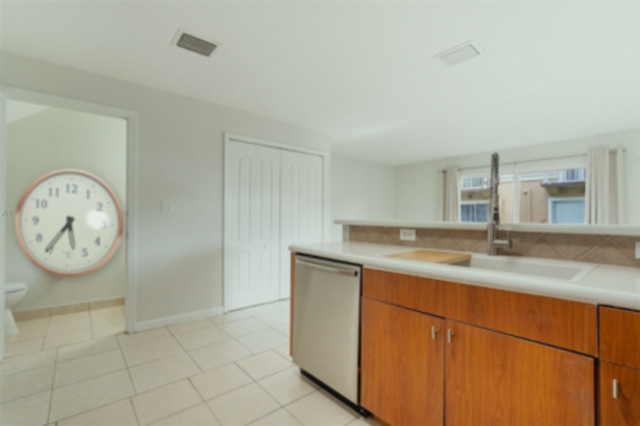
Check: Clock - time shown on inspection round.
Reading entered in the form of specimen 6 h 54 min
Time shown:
5 h 36 min
